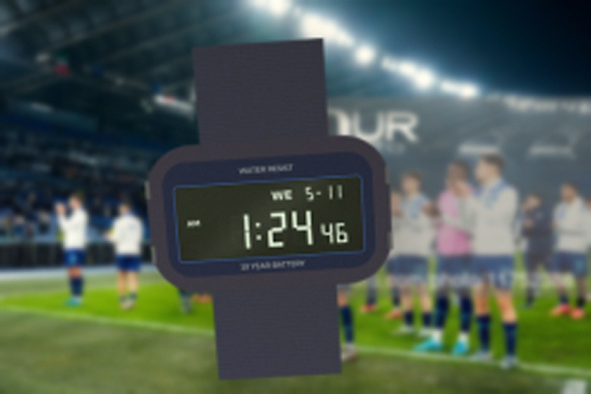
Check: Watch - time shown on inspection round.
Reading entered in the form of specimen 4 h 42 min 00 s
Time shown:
1 h 24 min 46 s
